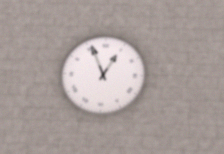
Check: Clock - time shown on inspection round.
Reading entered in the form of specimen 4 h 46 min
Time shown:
12 h 56 min
